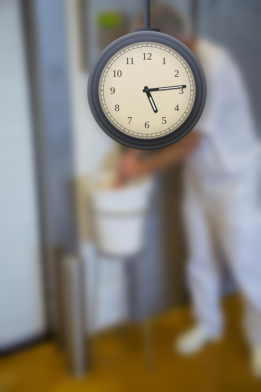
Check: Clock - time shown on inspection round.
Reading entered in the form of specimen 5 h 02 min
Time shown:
5 h 14 min
